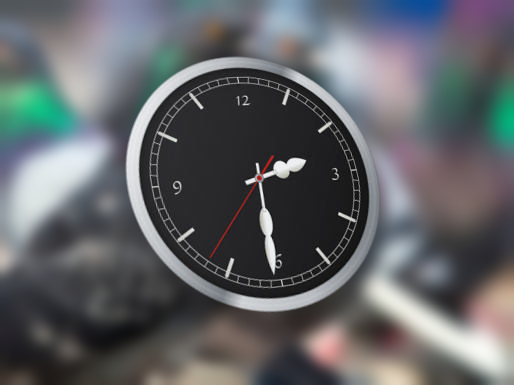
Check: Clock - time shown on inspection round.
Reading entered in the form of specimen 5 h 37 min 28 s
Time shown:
2 h 30 min 37 s
